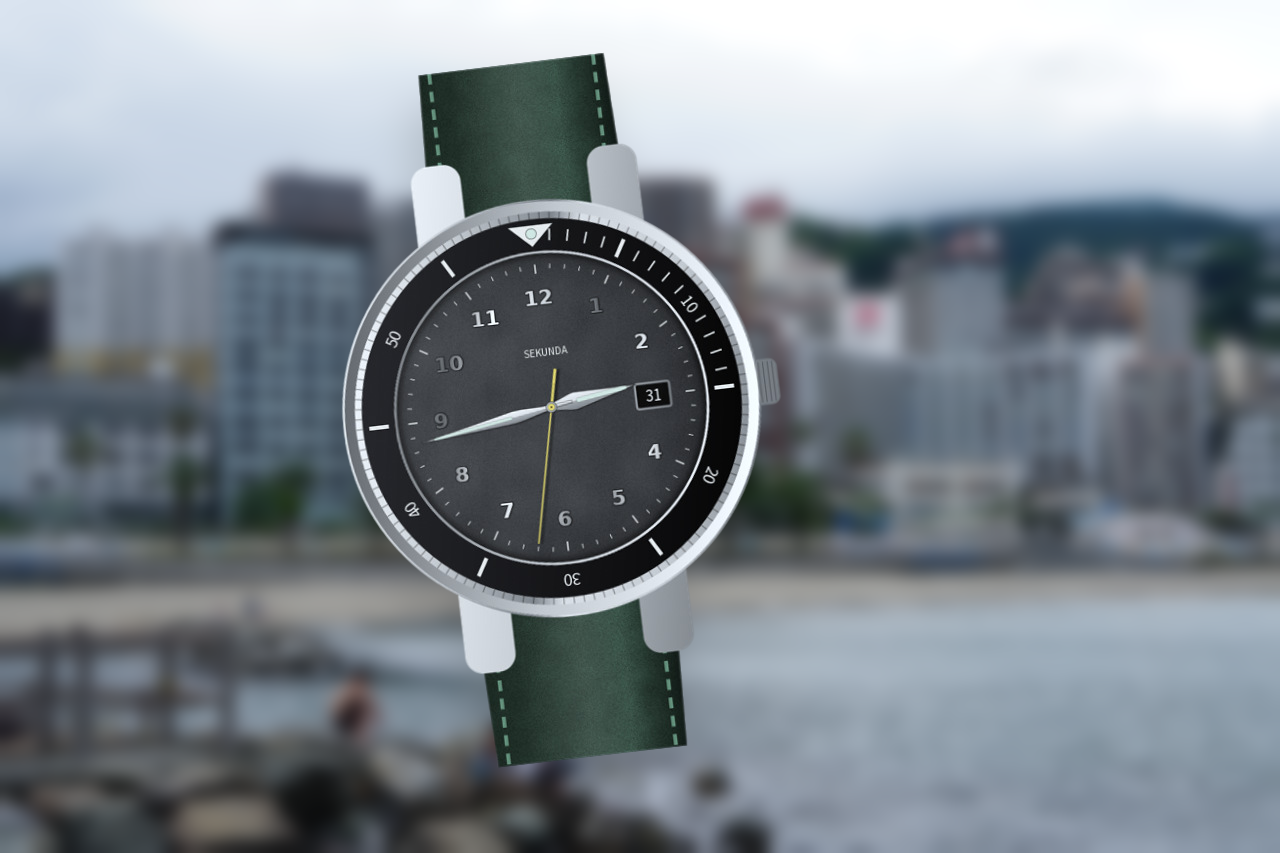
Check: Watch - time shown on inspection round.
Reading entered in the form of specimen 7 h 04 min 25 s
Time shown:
2 h 43 min 32 s
